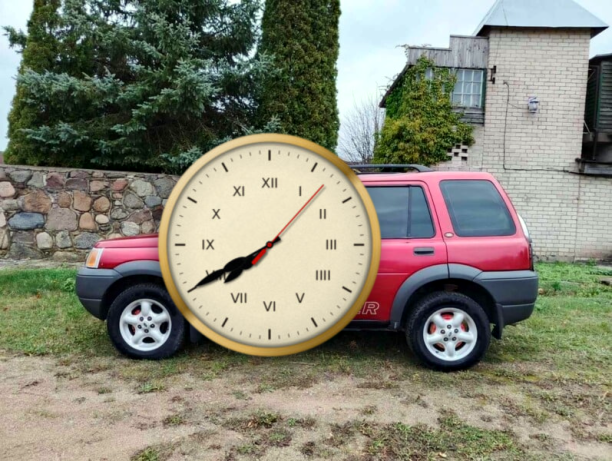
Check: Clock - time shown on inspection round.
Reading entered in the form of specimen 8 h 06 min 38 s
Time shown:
7 h 40 min 07 s
